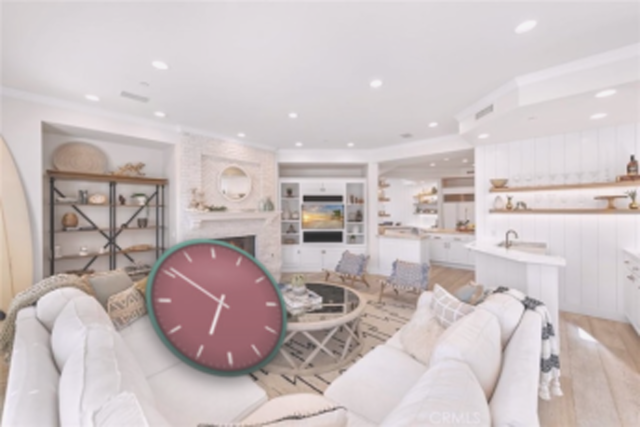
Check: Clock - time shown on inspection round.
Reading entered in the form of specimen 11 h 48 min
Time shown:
6 h 51 min
